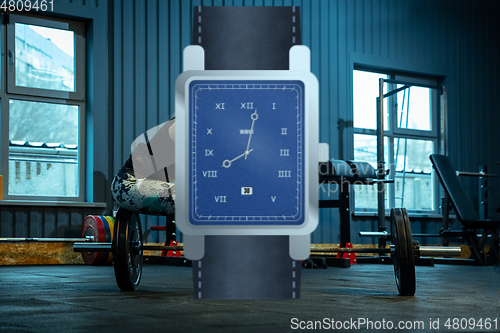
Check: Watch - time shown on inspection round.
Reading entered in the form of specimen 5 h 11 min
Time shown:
8 h 02 min
